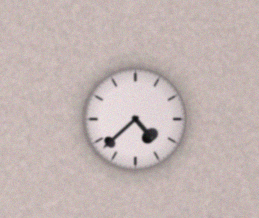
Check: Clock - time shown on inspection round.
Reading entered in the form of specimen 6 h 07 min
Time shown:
4 h 38 min
